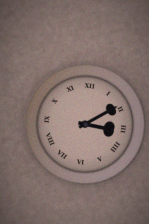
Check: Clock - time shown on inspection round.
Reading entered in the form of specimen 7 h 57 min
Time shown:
3 h 09 min
